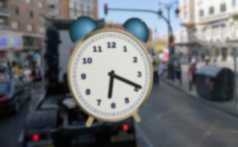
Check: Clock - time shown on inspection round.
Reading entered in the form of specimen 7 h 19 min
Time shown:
6 h 19 min
